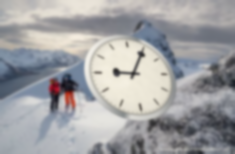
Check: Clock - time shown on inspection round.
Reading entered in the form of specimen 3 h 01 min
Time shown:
9 h 05 min
